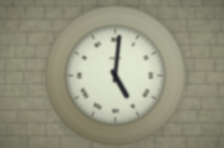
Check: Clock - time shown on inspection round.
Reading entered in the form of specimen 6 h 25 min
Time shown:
5 h 01 min
